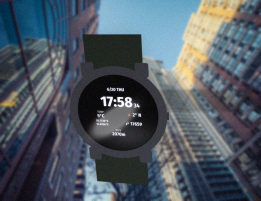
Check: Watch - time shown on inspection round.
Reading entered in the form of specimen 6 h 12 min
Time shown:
17 h 58 min
